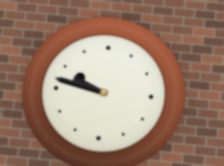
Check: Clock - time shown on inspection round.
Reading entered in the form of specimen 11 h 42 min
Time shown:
9 h 47 min
